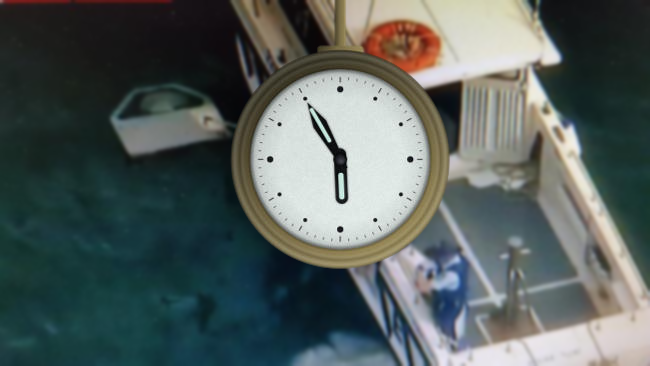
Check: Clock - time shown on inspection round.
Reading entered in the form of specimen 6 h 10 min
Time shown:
5 h 55 min
